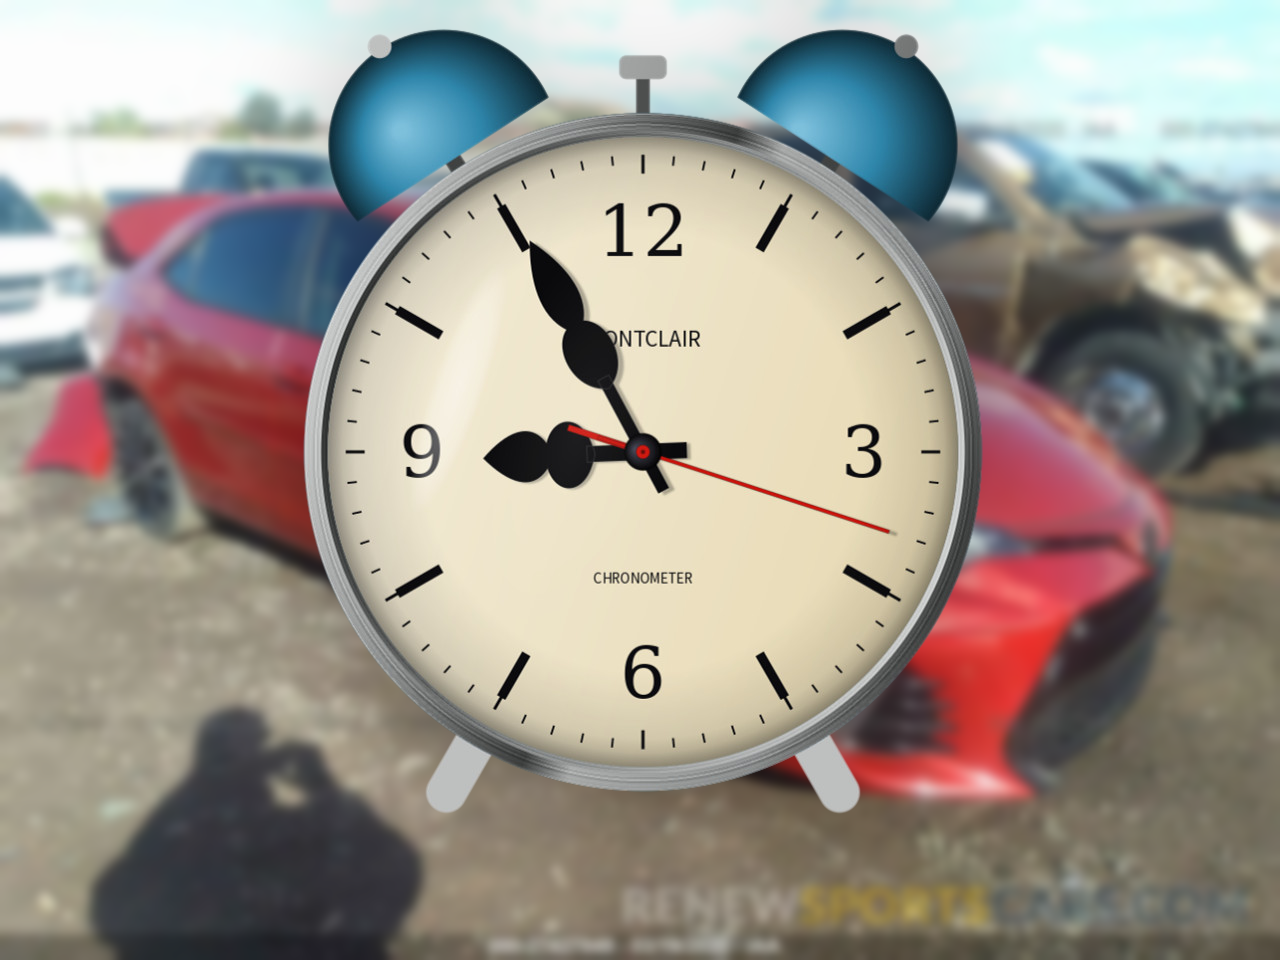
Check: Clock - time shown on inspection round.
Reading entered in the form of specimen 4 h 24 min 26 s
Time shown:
8 h 55 min 18 s
